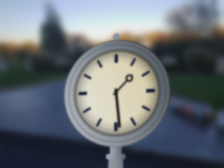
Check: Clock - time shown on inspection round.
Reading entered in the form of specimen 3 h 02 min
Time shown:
1 h 29 min
